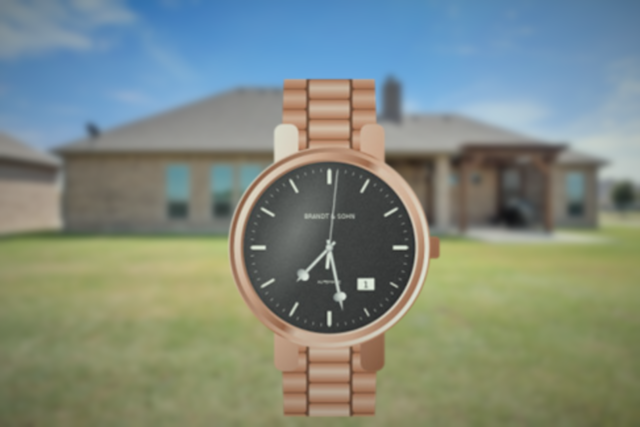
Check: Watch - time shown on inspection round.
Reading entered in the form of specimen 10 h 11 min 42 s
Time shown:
7 h 28 min 01 s
